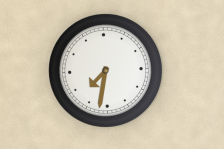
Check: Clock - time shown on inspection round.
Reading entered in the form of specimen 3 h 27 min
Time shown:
7 h 32 min
